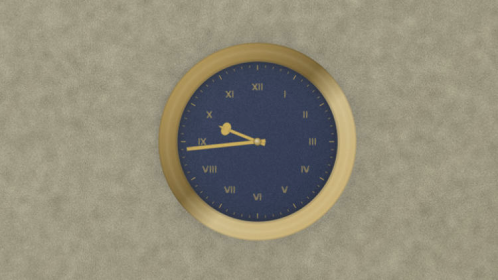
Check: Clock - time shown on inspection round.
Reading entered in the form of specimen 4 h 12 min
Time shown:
9 h 44 min
